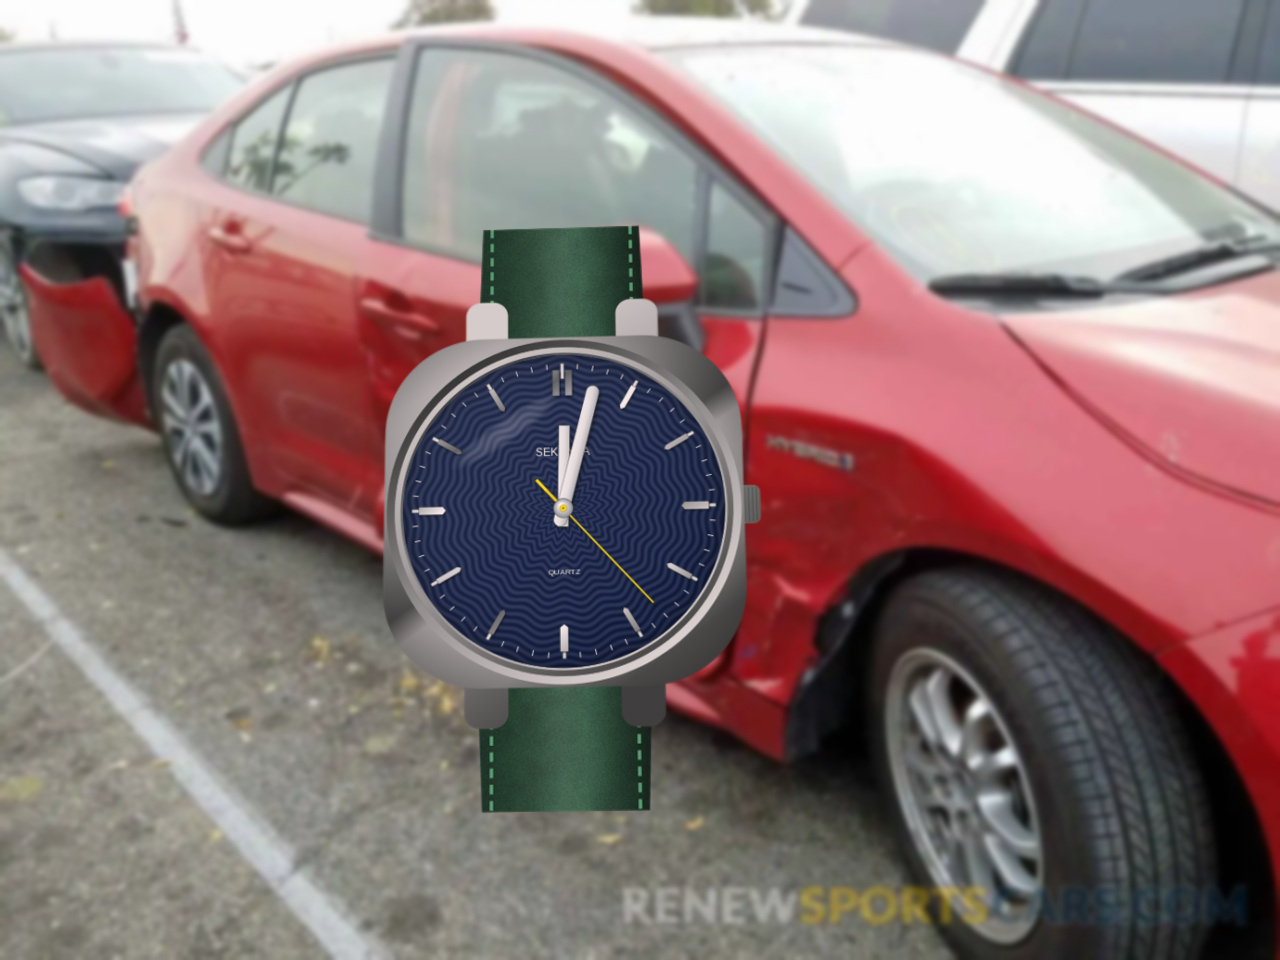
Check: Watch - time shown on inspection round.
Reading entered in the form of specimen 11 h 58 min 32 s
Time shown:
12 h 02 min 23 s
